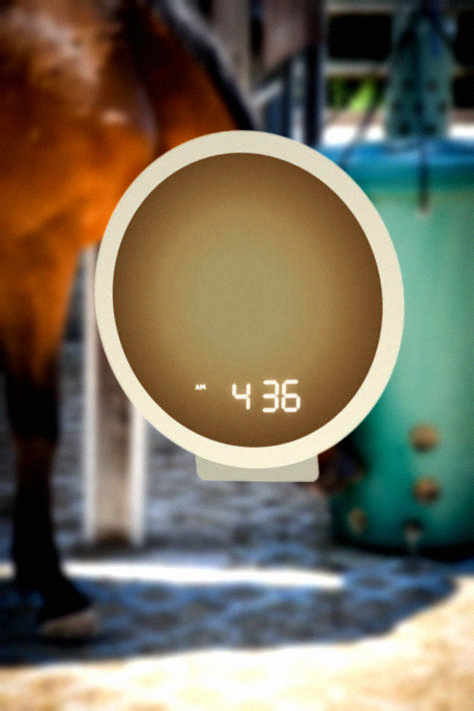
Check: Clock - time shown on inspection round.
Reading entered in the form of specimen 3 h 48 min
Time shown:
4 h 36 min
